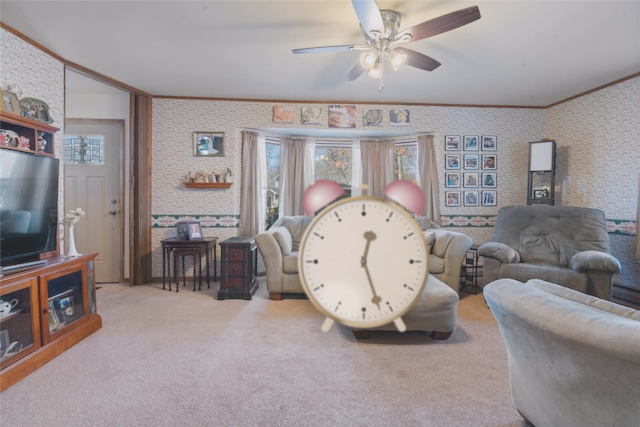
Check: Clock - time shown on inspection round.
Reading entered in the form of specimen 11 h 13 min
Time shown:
12 h 27 min
